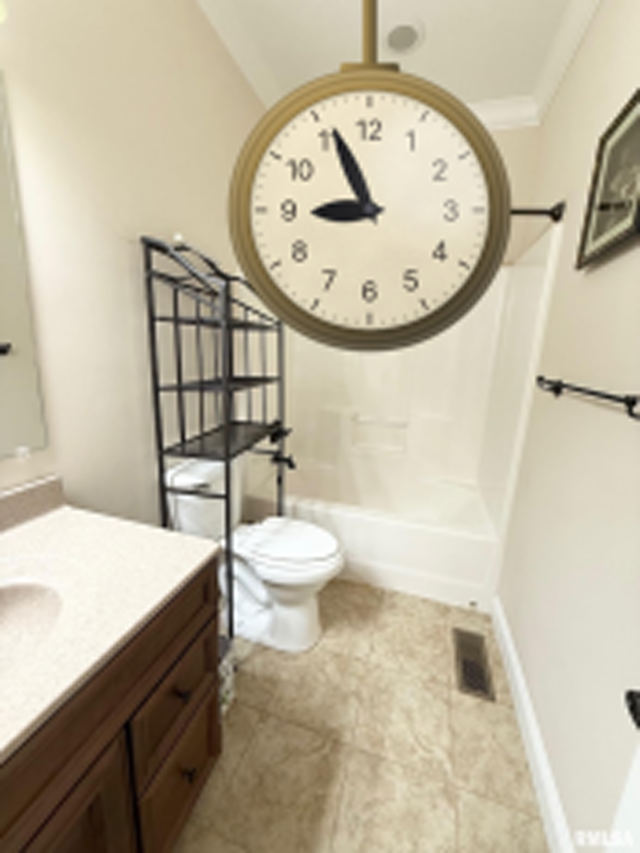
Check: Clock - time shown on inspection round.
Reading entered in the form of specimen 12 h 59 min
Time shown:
8 h 56 min
